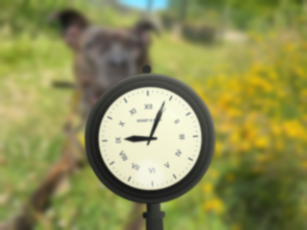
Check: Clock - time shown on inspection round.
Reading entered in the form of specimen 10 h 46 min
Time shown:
9 h 04 min
